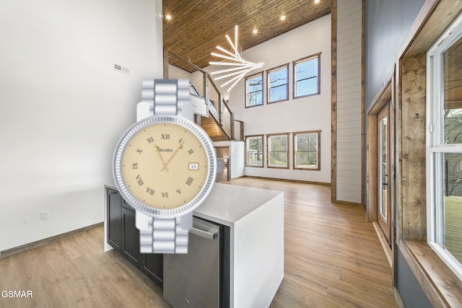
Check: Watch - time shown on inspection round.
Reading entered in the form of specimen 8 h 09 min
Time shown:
11 h 06 min
